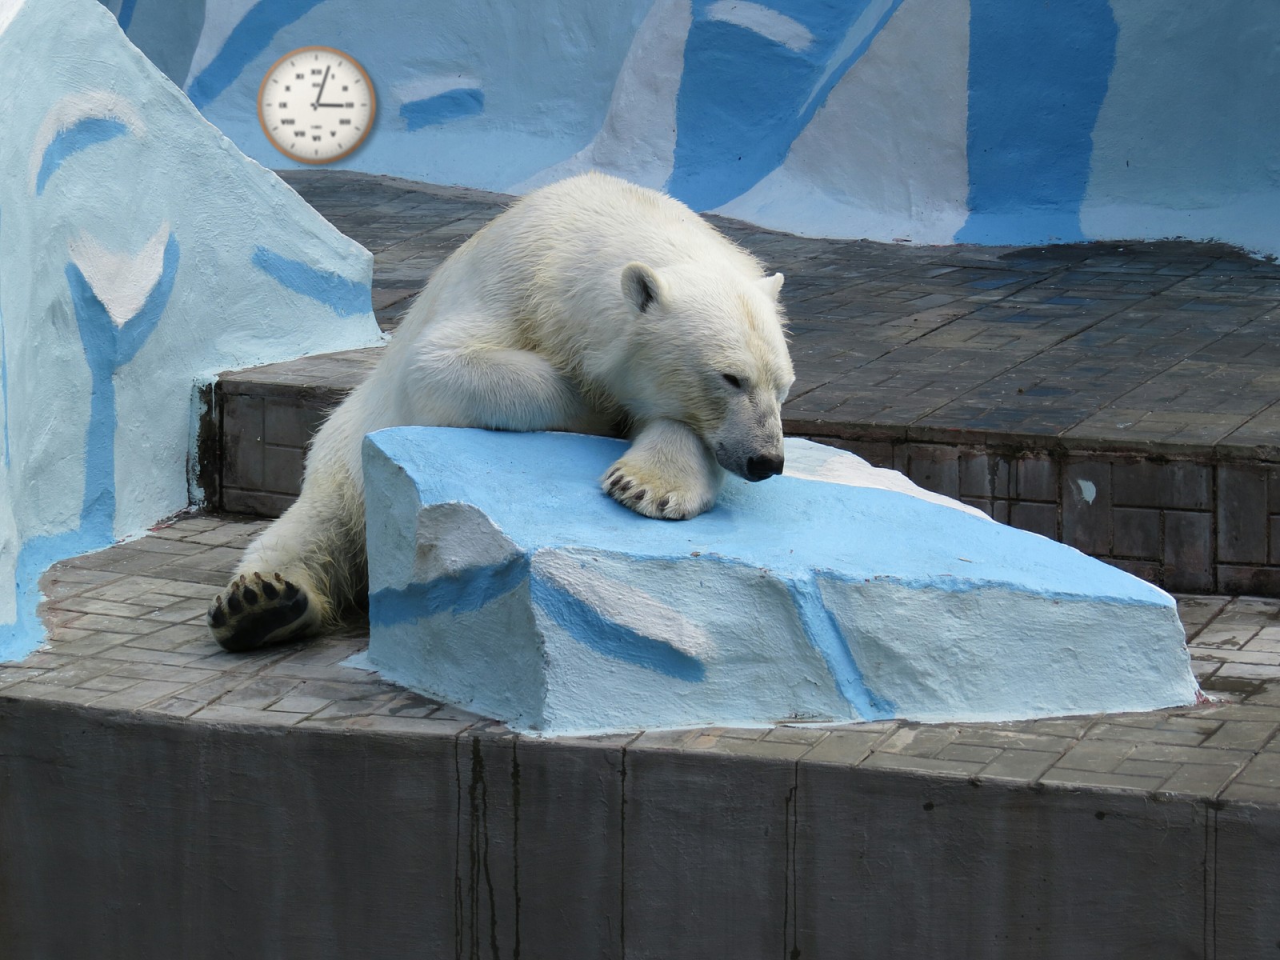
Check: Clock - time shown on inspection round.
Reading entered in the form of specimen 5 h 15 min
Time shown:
3 h 03 min
